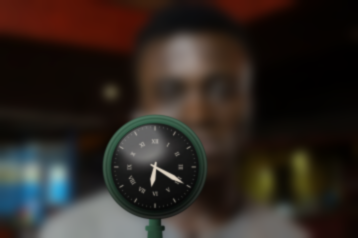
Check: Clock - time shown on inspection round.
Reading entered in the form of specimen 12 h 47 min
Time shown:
6 h 20 min
